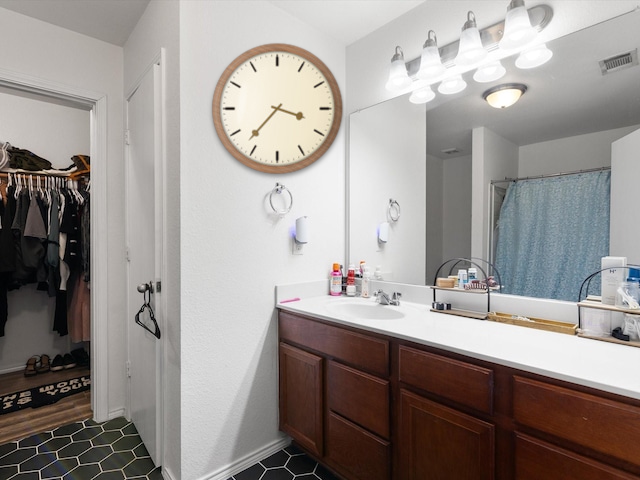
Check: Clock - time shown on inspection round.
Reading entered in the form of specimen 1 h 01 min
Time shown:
3 h 37 min
